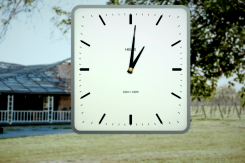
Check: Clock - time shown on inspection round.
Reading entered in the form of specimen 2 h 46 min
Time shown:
1 h 01 min
